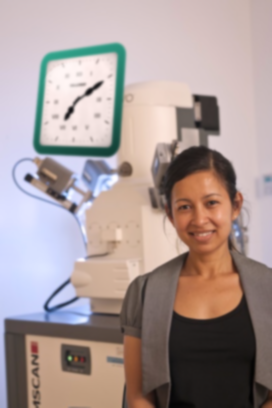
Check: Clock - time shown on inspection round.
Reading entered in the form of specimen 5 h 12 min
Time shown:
7 h 10 min
